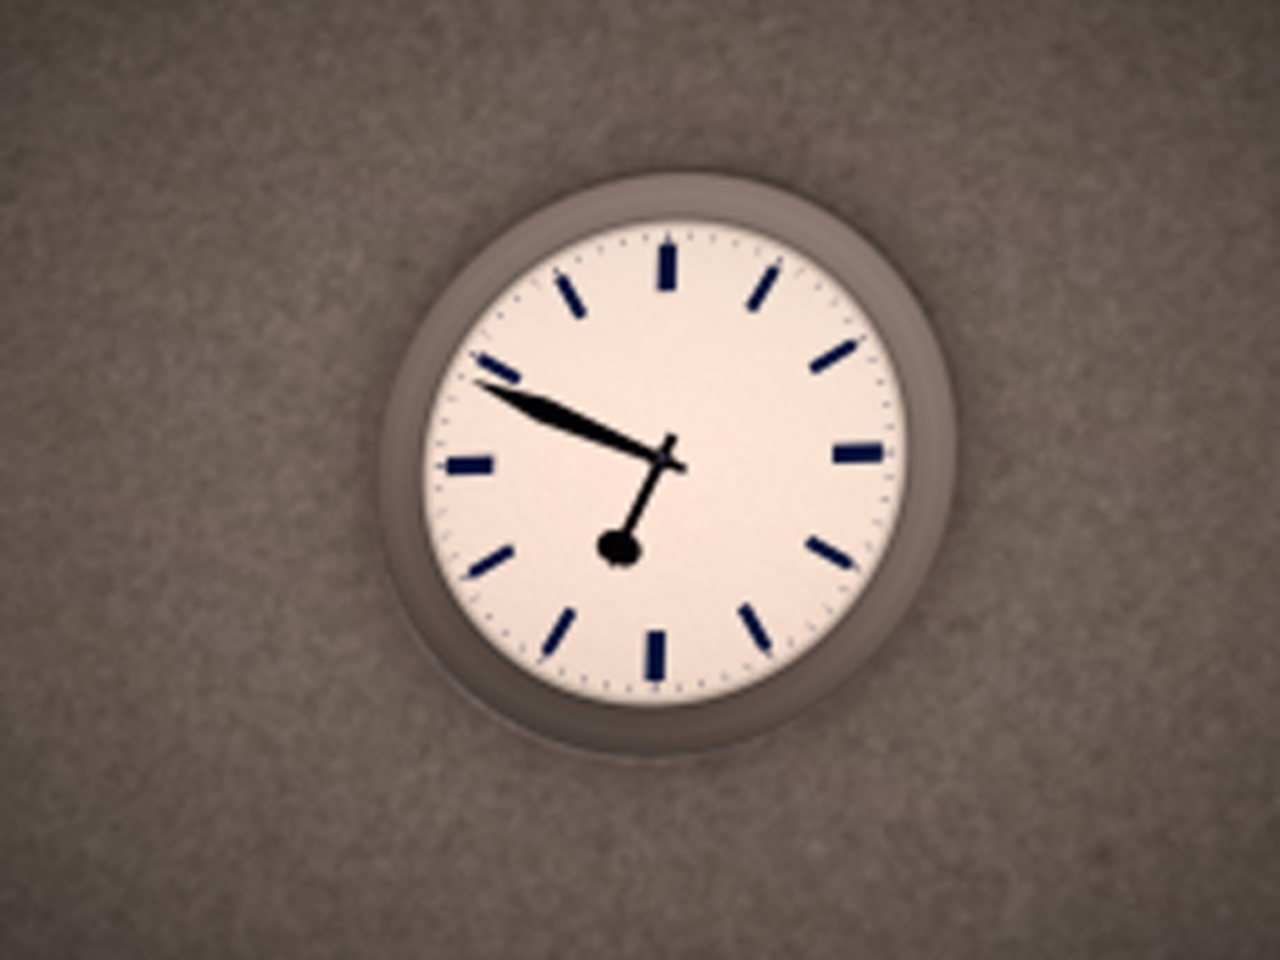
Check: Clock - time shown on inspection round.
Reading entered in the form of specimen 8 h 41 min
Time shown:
6 h 49 min
